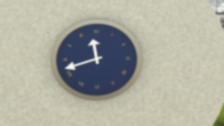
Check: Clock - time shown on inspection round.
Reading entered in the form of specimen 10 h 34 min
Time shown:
11 h 42 min
